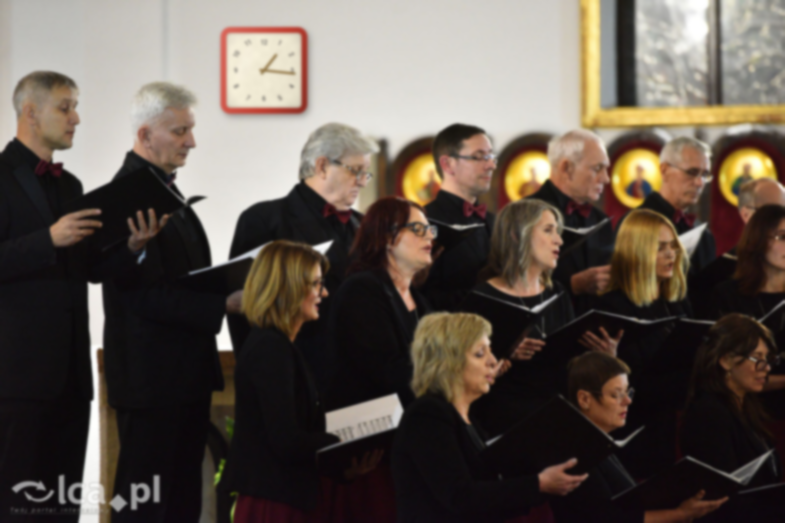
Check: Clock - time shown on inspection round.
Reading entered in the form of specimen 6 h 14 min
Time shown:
1 h 16 min
